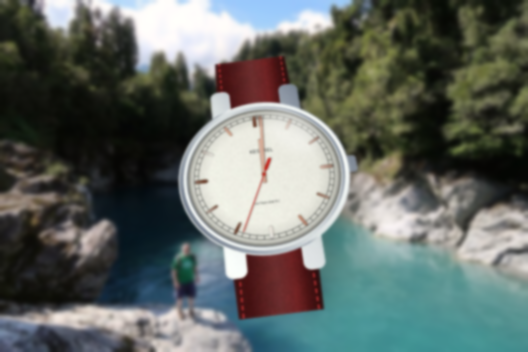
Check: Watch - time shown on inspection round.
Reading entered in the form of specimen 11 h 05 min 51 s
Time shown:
12 h 00 min 34 s
